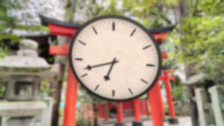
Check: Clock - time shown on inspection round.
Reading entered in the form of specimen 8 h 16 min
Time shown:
6 h 42 min
